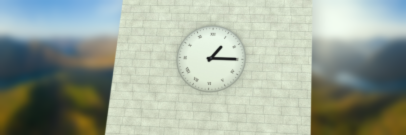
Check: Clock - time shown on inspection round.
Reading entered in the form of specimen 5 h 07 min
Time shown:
1 h 15 min
